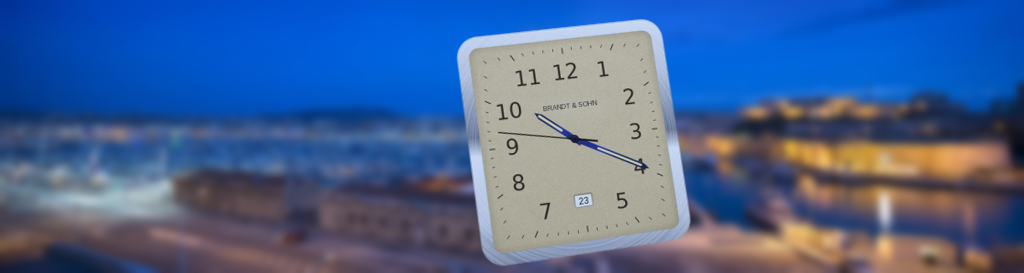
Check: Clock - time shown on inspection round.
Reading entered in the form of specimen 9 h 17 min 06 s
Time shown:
10 h 19 min 47 s
